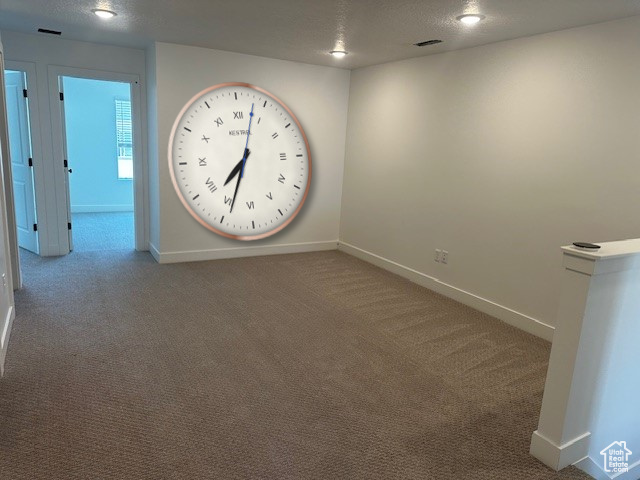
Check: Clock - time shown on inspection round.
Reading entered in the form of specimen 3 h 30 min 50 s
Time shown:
7 h 34 min 03 s
